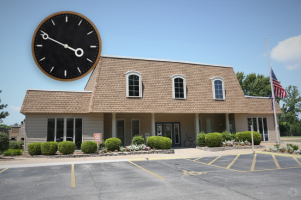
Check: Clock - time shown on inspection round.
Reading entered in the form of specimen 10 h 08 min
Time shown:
3 h 49 min
